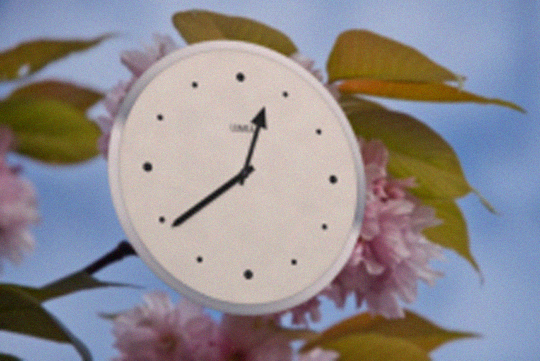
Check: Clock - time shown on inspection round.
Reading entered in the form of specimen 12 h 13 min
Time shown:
12 h 39 min
